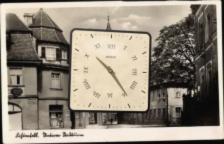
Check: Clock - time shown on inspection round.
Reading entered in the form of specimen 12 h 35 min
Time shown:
10 h 24 min
